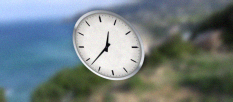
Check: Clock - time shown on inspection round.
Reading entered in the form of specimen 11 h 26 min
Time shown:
12 h 38 min
